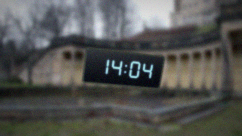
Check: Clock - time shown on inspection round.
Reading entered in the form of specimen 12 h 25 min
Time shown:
14 h 04 min
